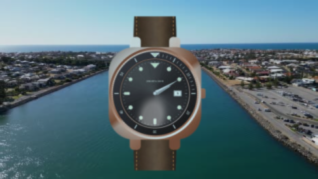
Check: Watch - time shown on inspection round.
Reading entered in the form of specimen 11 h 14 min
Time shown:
2 h 10 min
